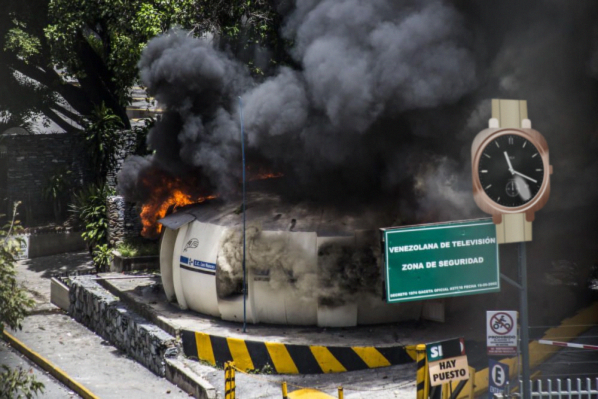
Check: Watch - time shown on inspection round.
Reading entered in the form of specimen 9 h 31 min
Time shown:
11 h 19 min
